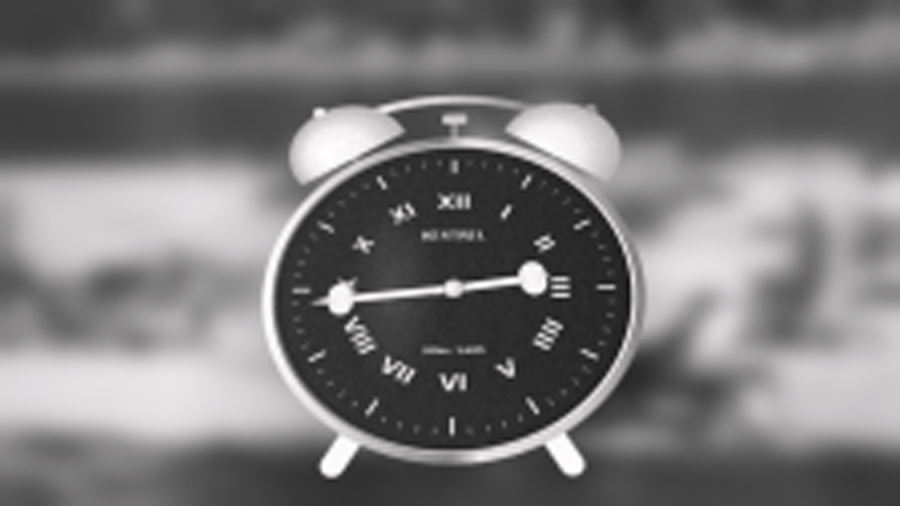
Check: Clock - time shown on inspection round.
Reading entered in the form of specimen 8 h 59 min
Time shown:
2 h 44 min
